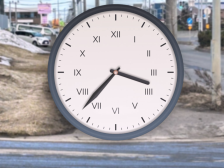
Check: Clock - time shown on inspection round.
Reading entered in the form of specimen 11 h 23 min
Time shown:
3 h 37 min
